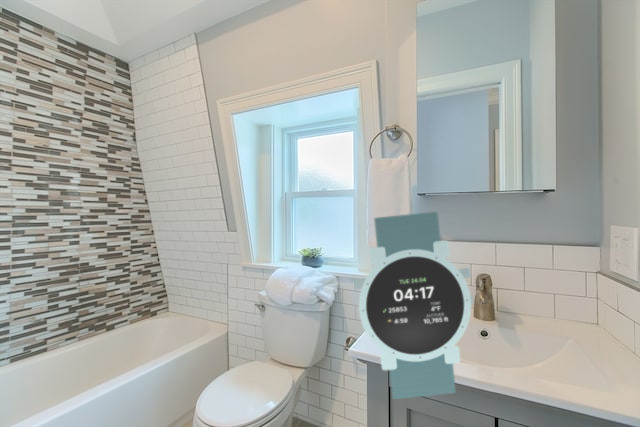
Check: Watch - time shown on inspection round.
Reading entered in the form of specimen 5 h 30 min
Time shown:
4 h 17 min
